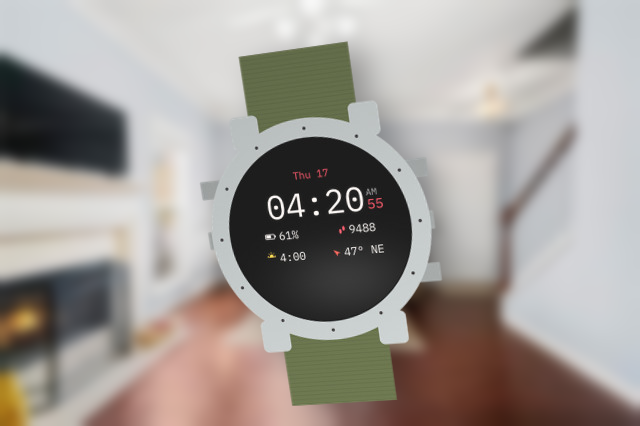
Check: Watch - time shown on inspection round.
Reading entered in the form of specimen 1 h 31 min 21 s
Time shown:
4 h 20 min 55 s
